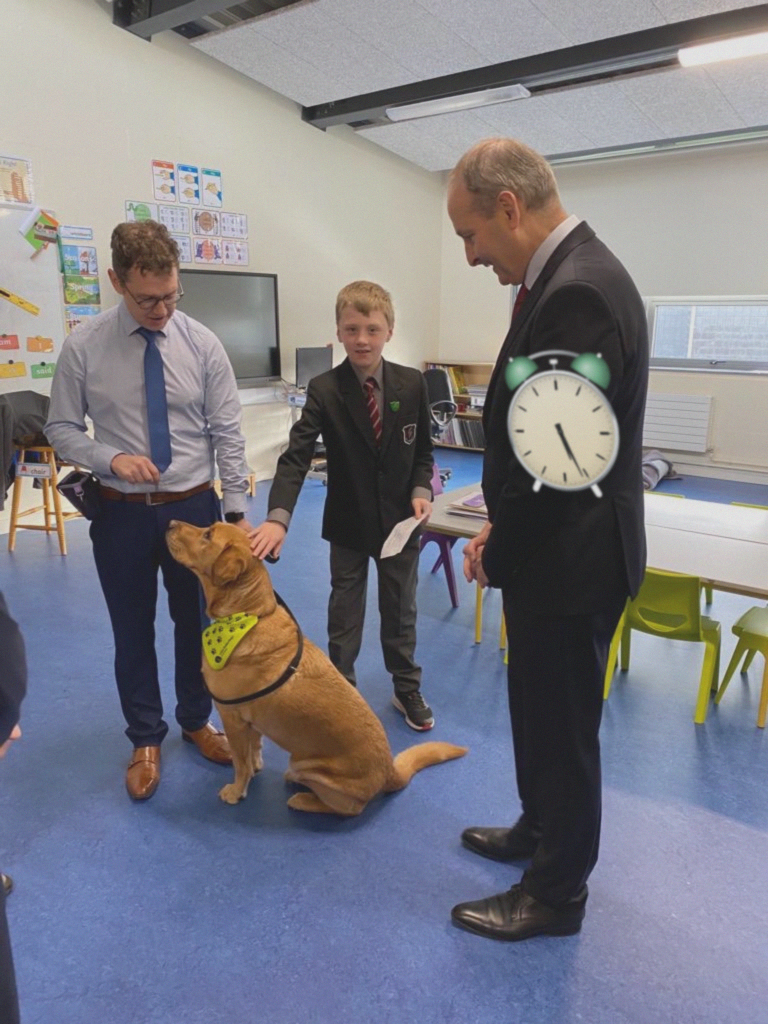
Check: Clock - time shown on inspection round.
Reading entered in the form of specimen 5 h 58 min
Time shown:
5 h 26 min
